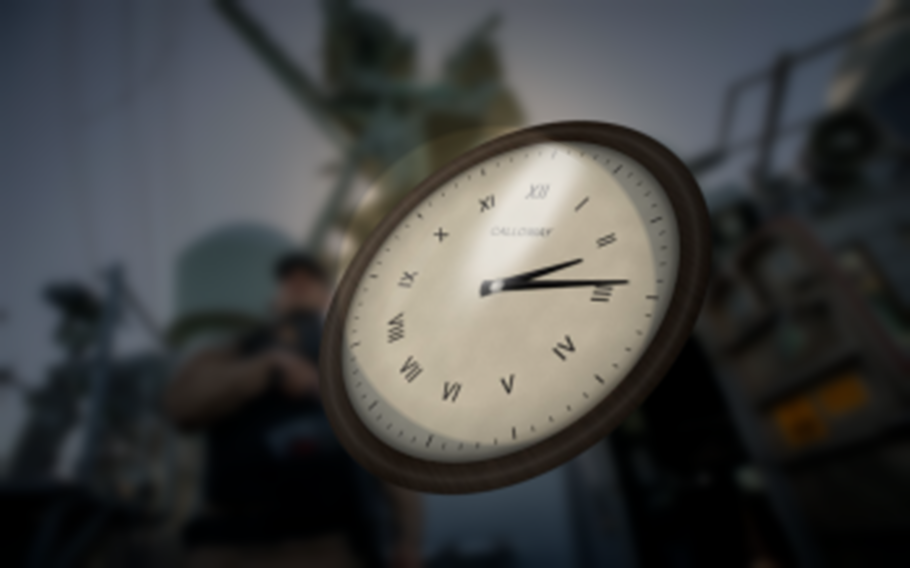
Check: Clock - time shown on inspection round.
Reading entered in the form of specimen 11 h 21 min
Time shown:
2 h 14 min
